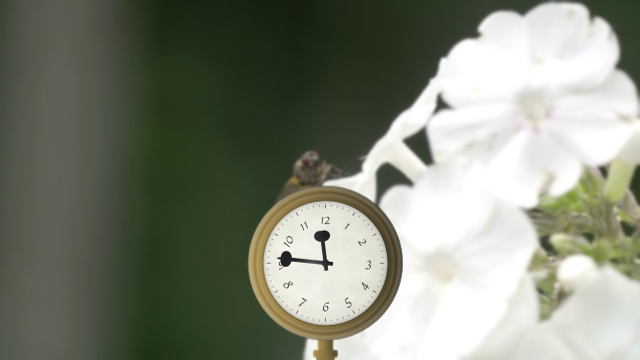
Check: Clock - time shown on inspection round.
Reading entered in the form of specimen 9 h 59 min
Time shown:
11 h 46 min
